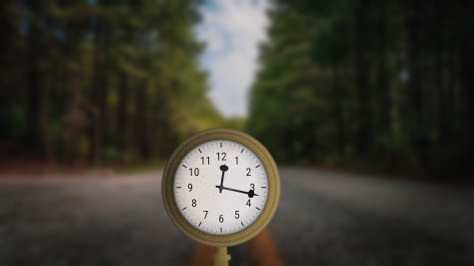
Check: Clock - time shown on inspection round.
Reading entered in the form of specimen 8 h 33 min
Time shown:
12 h 17 min
